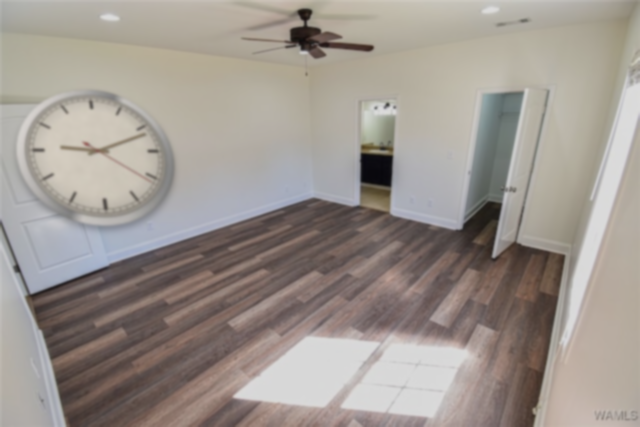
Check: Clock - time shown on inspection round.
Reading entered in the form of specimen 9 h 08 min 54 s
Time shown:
9 h 11 min 21 s
